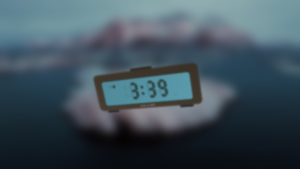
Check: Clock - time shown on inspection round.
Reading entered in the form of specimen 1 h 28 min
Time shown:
3 h 39 min
